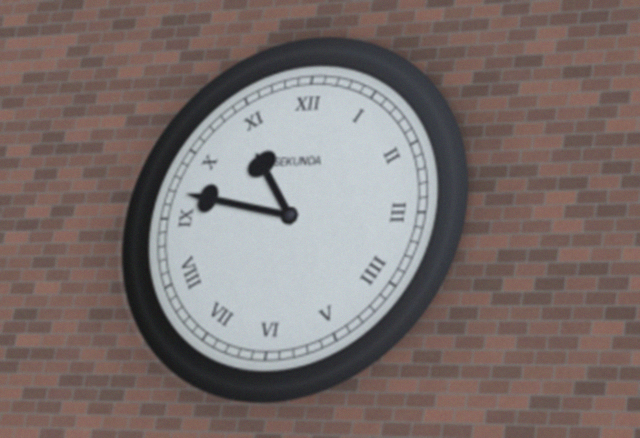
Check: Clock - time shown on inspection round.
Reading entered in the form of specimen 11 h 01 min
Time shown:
10 h 47 min
